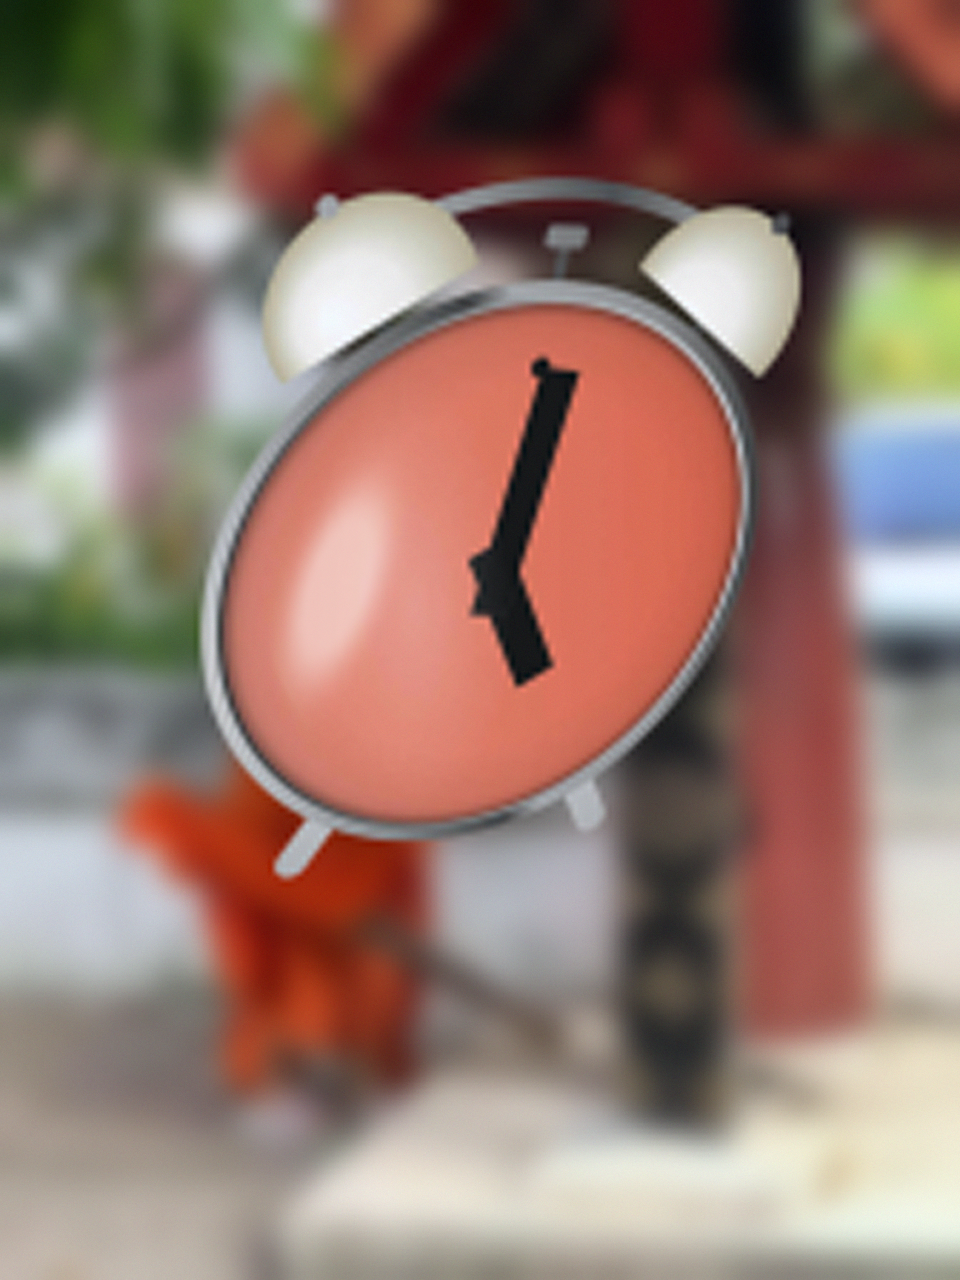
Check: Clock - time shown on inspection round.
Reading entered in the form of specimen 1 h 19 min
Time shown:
5 h 01 min
